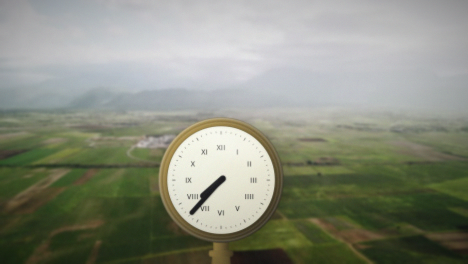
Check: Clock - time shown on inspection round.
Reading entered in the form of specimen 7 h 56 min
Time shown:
7 h 37 min
